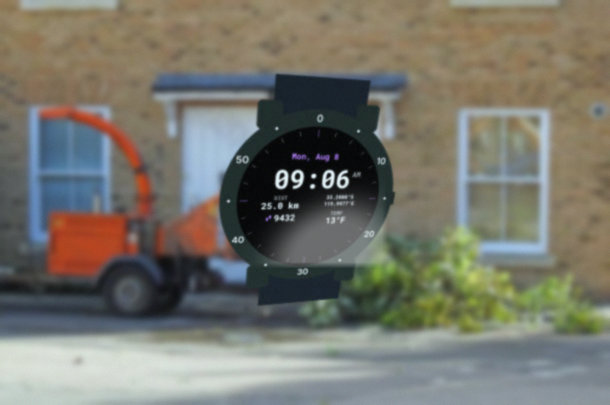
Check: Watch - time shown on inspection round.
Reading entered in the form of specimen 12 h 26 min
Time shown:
9 h 06 min
